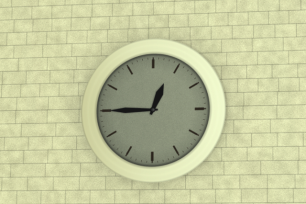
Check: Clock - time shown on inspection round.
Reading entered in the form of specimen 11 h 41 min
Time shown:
12 h 45 min
